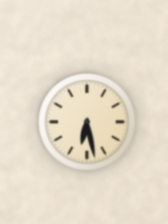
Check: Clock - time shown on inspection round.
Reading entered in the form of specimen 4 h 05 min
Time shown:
6 h 28 min
